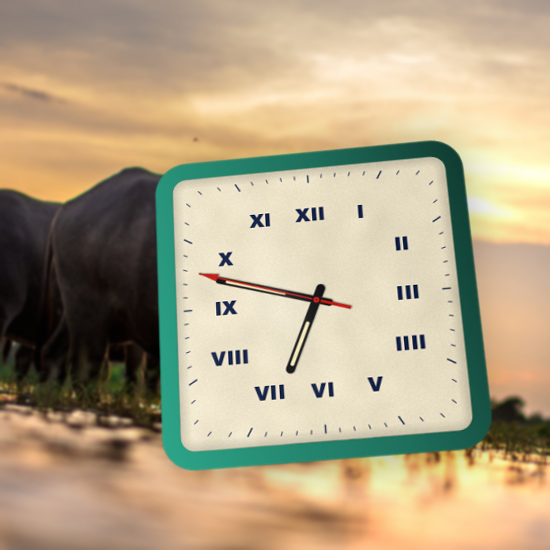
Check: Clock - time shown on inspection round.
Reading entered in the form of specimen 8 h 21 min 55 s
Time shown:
6 h 47 min 48 s
